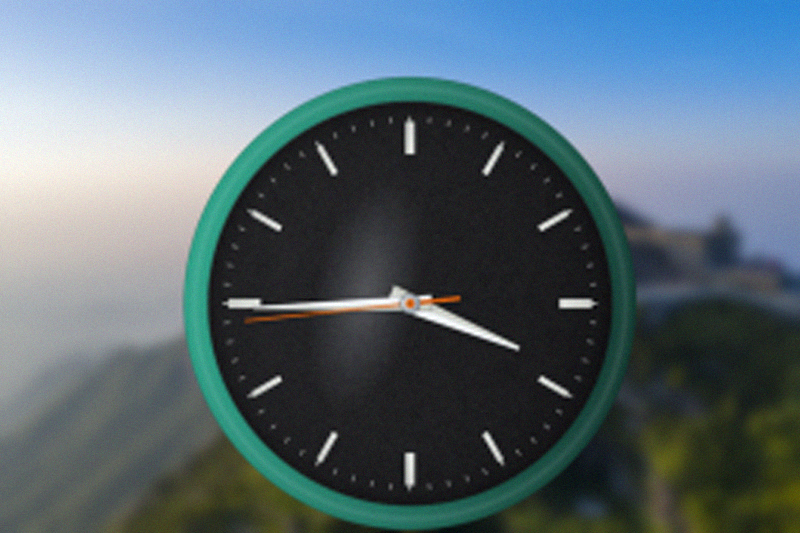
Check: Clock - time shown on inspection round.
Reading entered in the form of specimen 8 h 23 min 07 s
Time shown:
3 h 44 min 44 s
